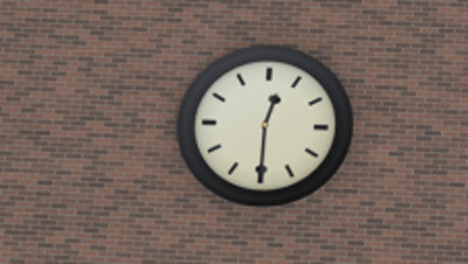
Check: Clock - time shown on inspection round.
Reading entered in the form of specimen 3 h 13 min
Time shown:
12 h 30 min
